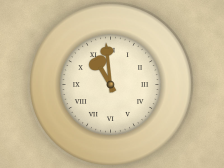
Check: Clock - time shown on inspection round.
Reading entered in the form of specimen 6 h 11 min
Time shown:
10 h 59 min
